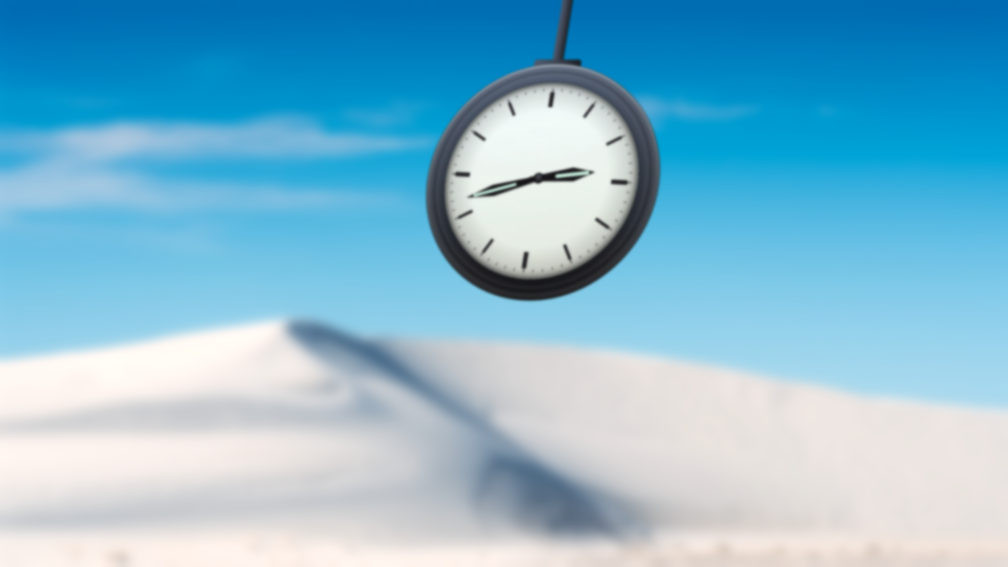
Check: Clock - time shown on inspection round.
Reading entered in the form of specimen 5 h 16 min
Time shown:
2 h 42 min
